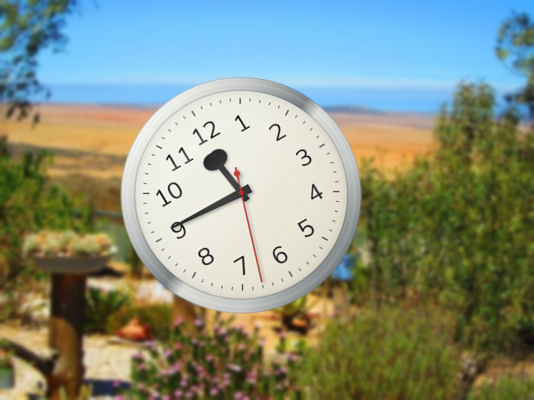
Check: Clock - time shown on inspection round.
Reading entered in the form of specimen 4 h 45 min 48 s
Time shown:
11 h 45 min 33 s
